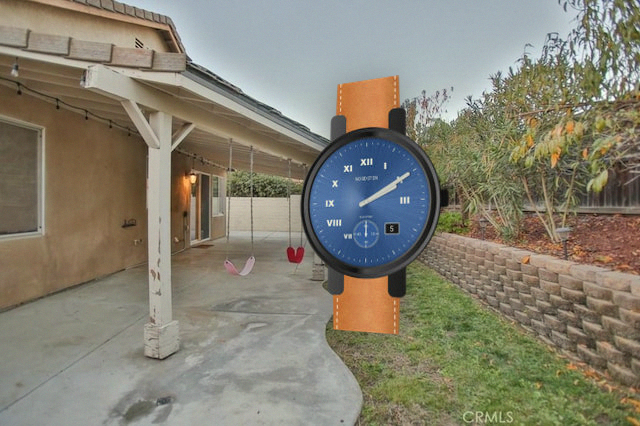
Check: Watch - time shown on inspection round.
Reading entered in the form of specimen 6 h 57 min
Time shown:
2 h 10 min
